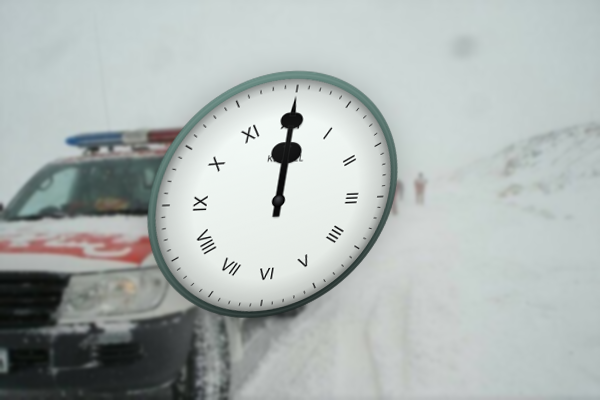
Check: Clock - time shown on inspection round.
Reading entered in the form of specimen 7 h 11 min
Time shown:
12 h 00 min
